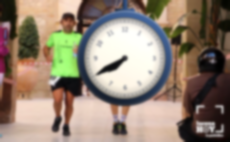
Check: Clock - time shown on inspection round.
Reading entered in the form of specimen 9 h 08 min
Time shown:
7 h 40 min
